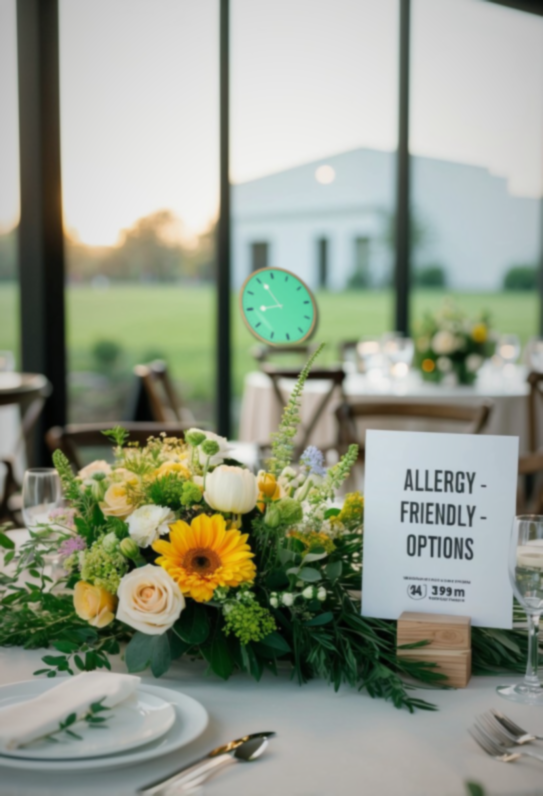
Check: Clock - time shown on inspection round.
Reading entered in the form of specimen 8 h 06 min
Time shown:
8 h 56 min
